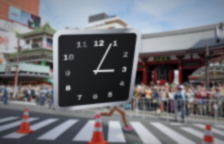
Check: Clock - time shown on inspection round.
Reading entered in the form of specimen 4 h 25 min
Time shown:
3 h 04 min
